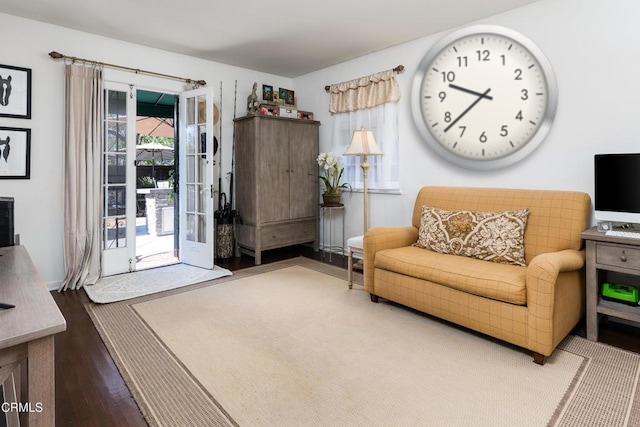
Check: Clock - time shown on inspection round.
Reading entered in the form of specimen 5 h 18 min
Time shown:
9 h 38 min
